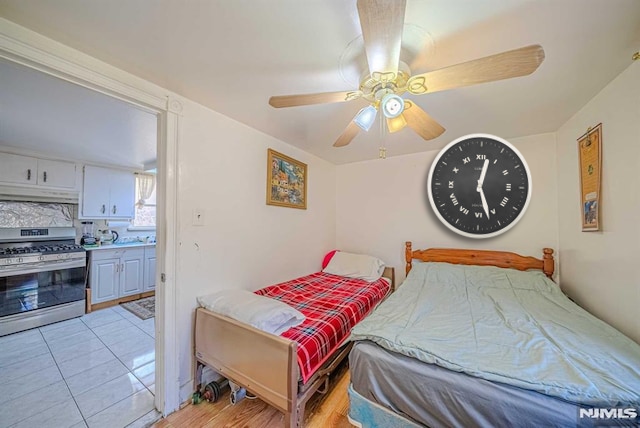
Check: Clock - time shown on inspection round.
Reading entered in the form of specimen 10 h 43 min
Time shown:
12 h 27 min
